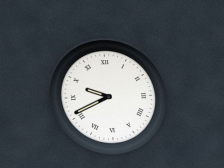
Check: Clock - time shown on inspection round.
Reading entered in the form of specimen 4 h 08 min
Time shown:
9 h 41 min
